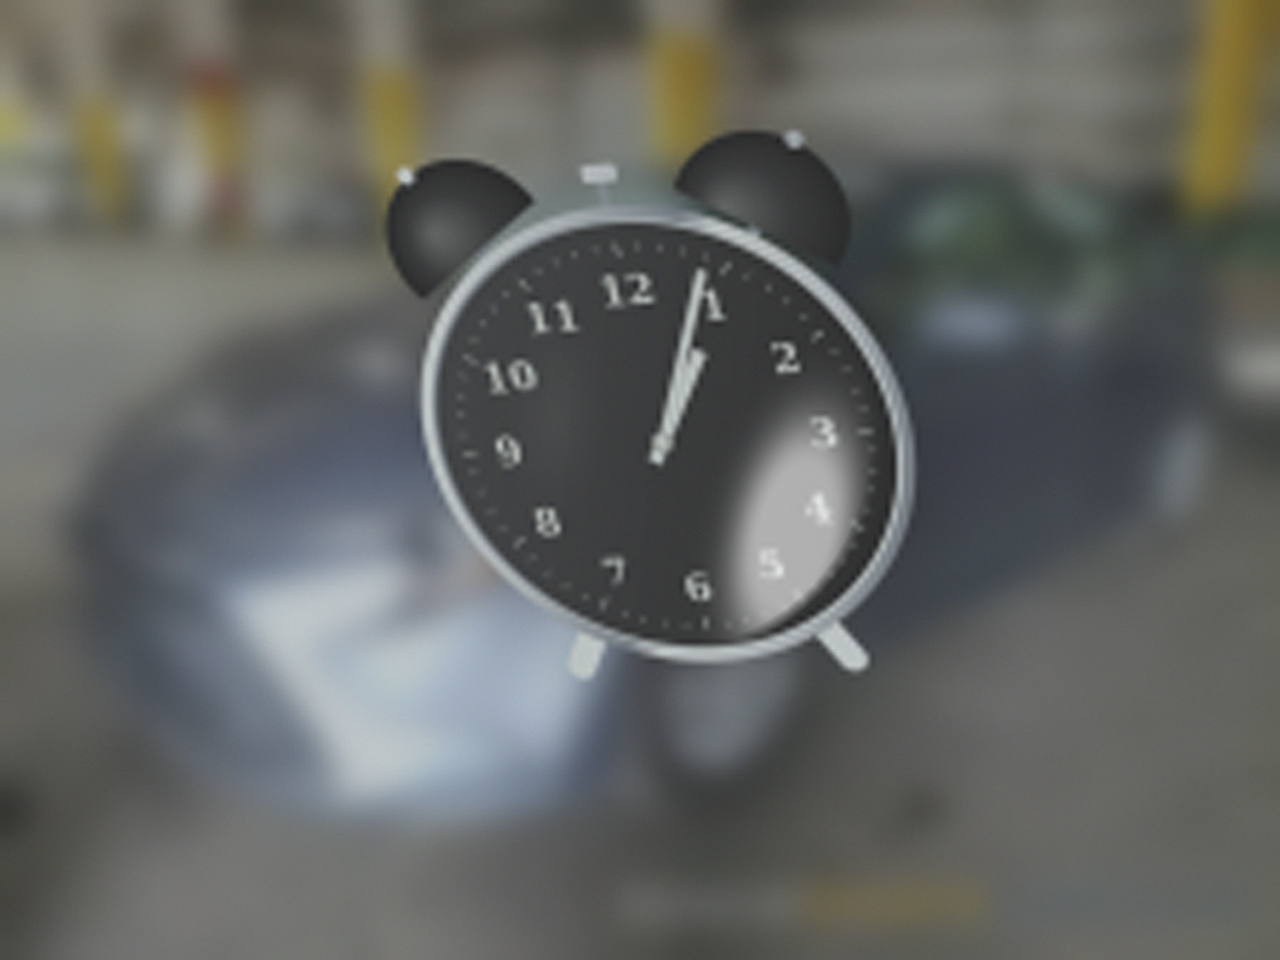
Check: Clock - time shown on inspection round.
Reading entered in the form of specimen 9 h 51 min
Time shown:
1 h 04 min
